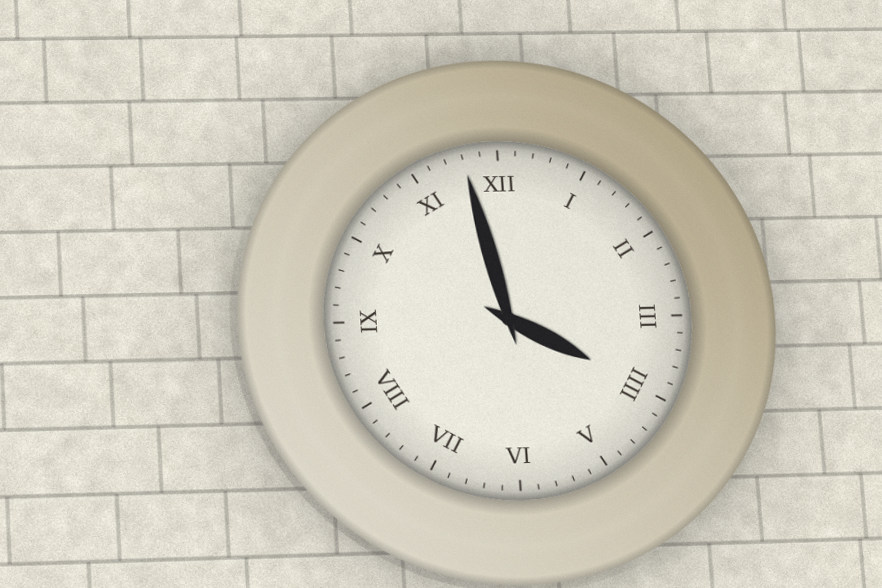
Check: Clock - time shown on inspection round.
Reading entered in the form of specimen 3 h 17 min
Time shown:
3 h 58 min
